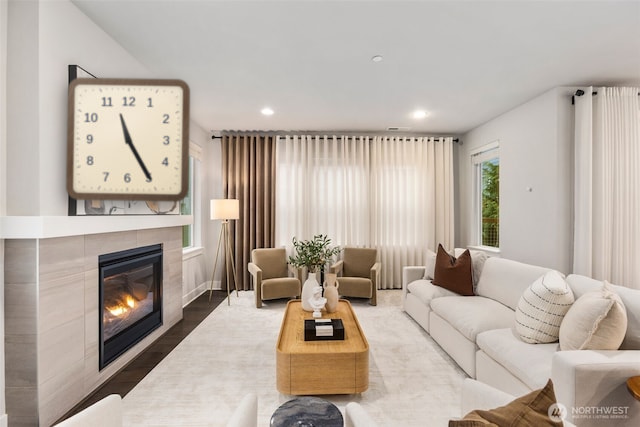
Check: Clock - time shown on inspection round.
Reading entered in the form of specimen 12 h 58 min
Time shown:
11 h 25 min
